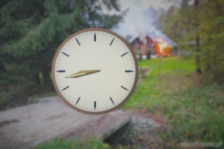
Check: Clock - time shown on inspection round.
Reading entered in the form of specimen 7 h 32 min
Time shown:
8 h 43 min
